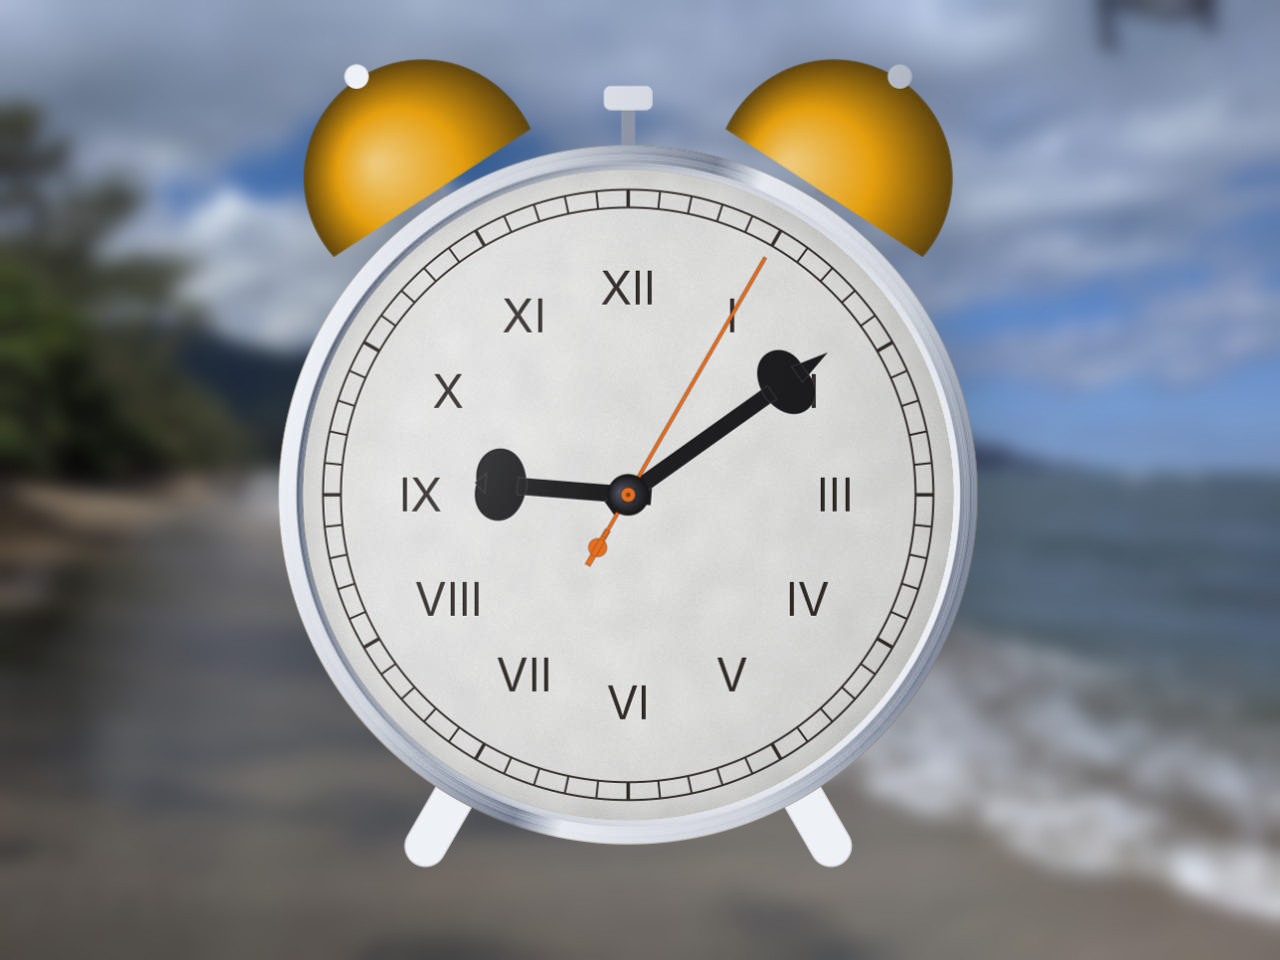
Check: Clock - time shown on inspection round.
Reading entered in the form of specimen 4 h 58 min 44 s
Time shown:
9 h 09 min 05 s
